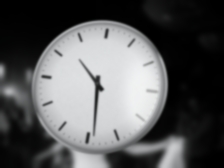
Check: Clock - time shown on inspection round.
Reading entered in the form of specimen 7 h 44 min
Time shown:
10 h 29 min
